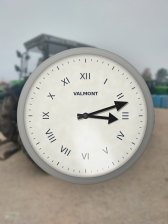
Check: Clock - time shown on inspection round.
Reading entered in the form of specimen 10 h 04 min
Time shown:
3 h 12 min
